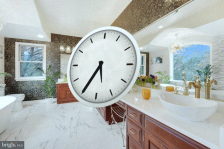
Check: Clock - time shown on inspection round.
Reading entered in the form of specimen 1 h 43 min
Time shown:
5 h 35 min
